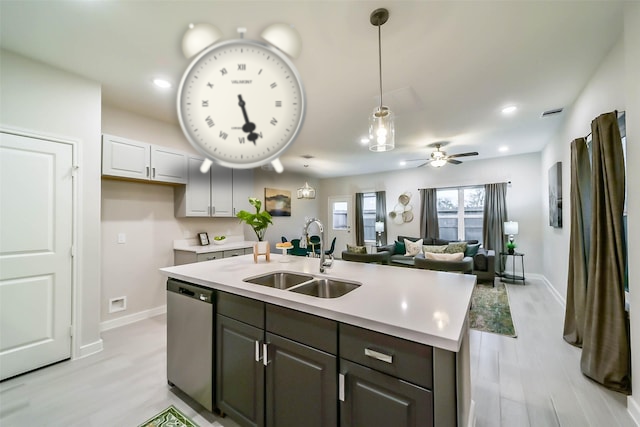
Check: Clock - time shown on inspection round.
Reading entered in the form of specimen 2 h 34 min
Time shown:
5 h 27 min
